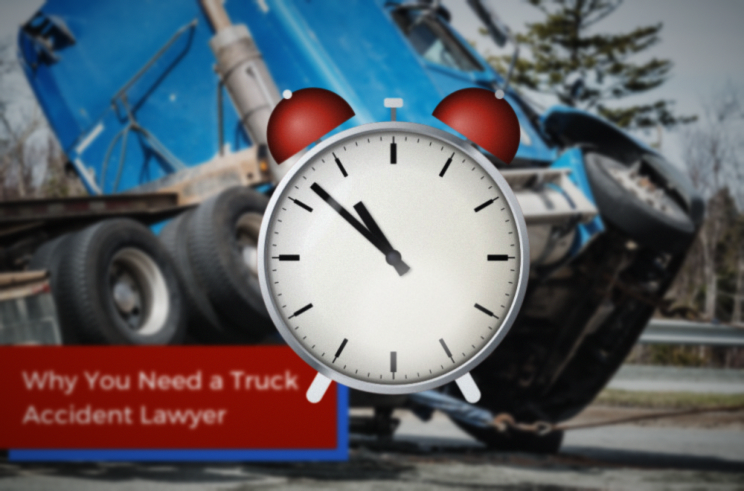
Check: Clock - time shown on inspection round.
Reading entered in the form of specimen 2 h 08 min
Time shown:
10 h 52 min
